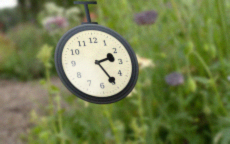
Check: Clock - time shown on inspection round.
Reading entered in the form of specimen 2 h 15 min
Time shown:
2 h 25 min
